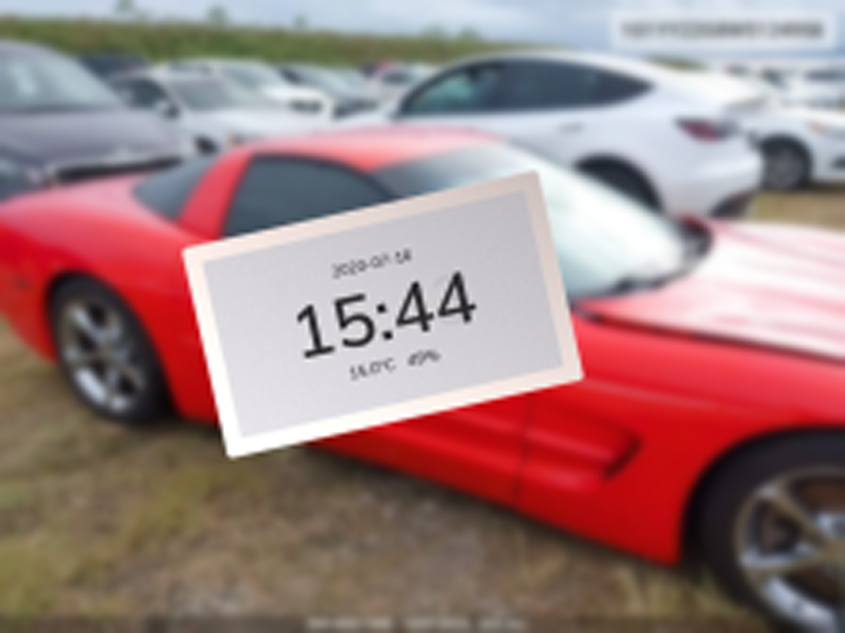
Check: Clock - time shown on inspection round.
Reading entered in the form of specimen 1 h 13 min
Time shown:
15 h 44 min
